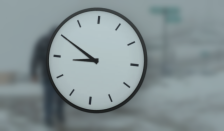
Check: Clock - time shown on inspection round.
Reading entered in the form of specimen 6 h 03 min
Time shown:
8 h 50 min
